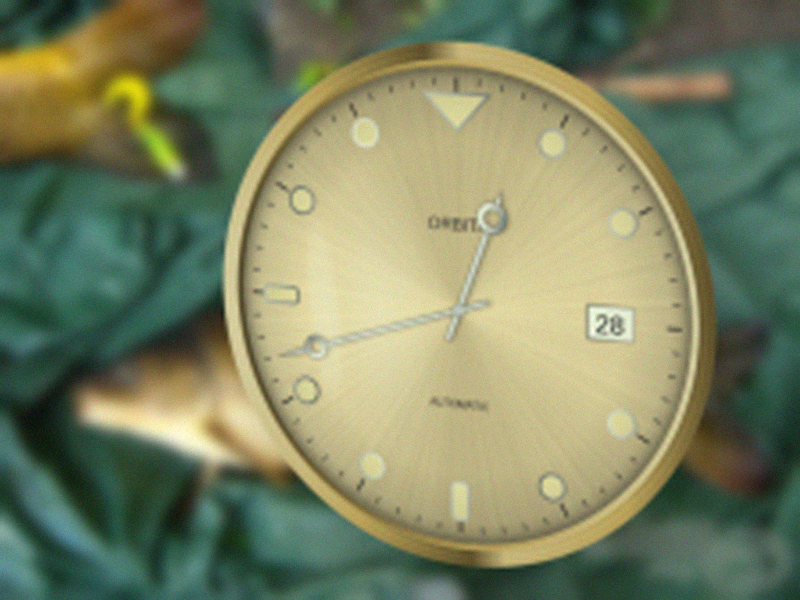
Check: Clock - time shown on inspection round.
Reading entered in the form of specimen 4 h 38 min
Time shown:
12 h 42 min
